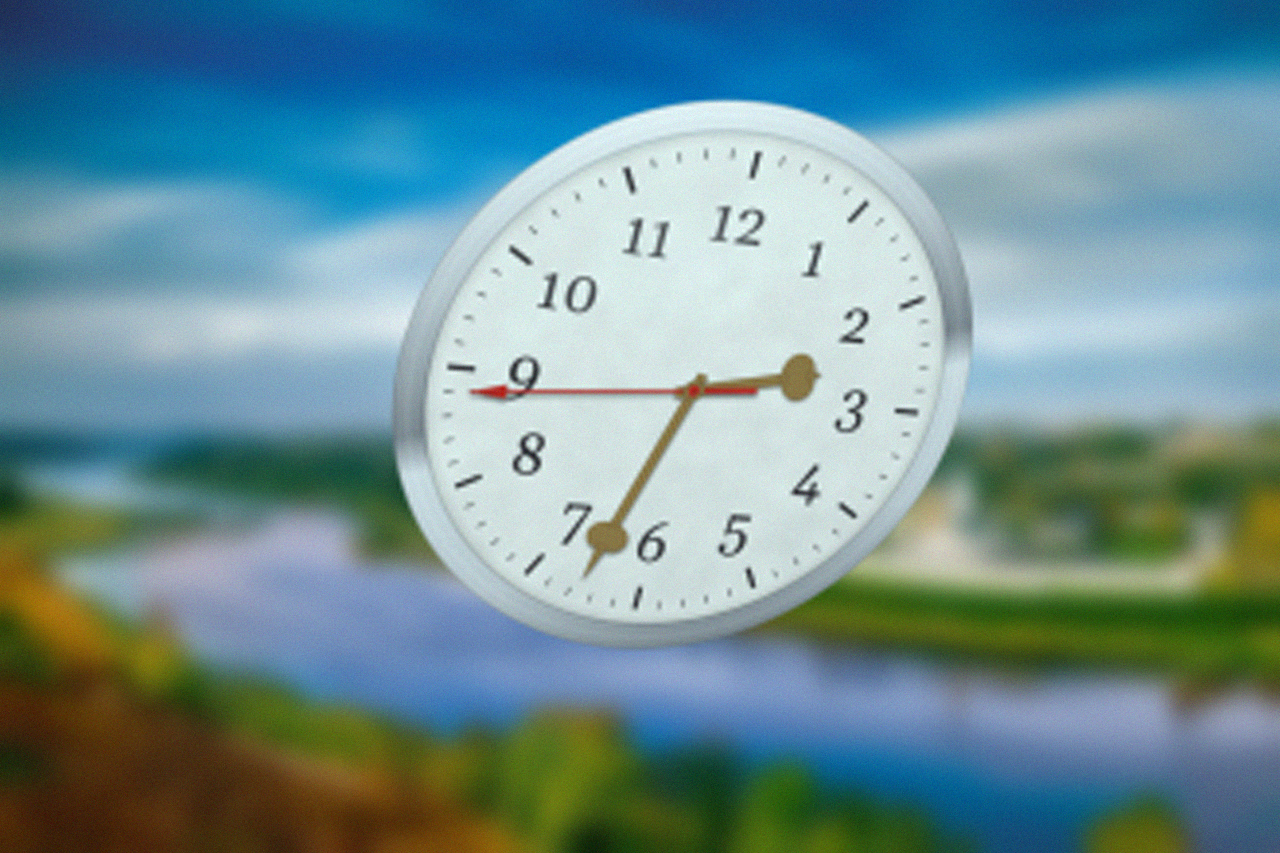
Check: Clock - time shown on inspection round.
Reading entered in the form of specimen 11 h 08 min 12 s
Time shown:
2 h 32 min 44 s
